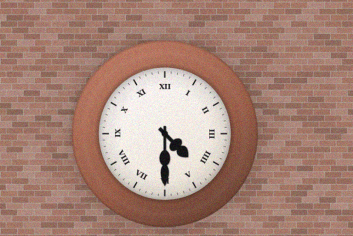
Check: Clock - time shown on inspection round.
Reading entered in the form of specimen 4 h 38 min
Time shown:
4 h 30 min
